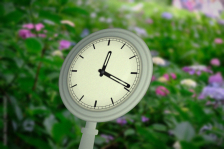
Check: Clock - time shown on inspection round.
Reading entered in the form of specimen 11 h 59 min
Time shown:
12 h 19 min
